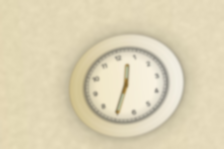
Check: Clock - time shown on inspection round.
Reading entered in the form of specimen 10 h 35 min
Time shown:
12 h 35 min
